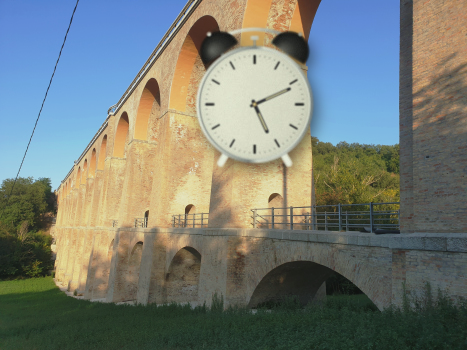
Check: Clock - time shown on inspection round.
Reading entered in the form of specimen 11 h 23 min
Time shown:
5 h 11 min
